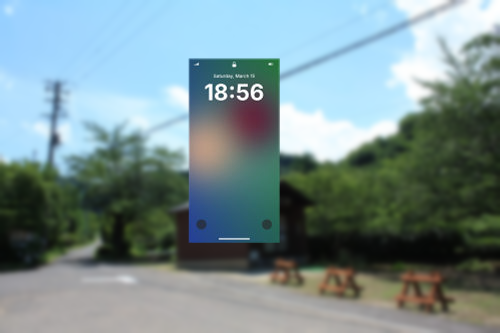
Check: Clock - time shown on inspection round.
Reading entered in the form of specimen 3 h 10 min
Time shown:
18 h 56 min
